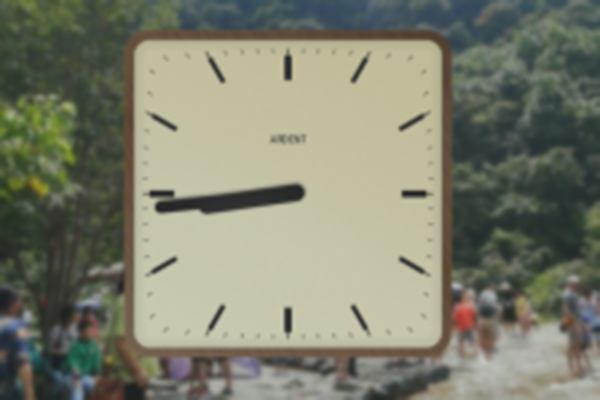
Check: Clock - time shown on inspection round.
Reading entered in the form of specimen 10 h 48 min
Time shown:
8 h 44 min
